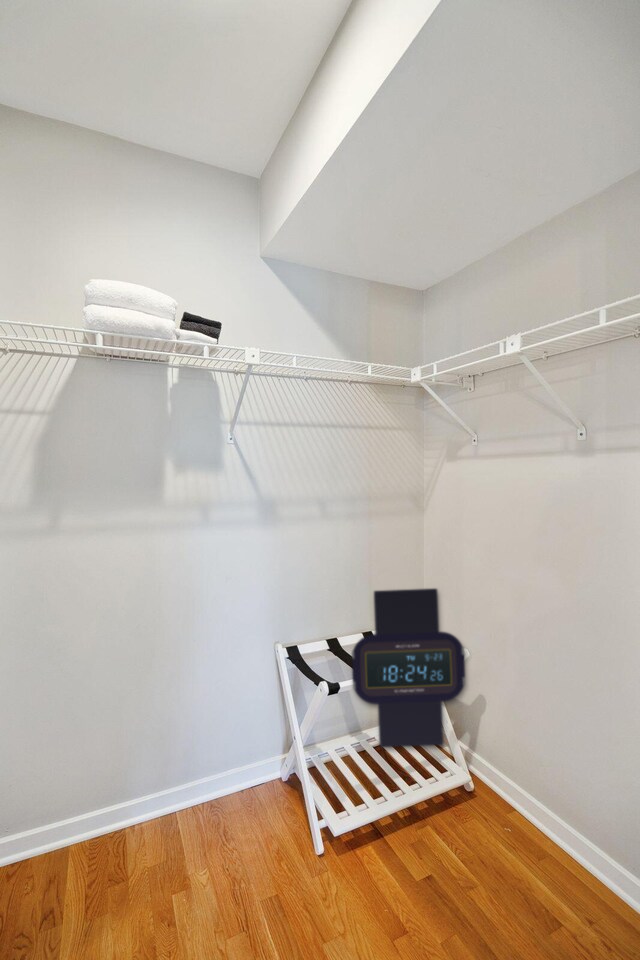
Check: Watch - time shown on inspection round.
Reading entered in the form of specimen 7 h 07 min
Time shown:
18 h 24 min
